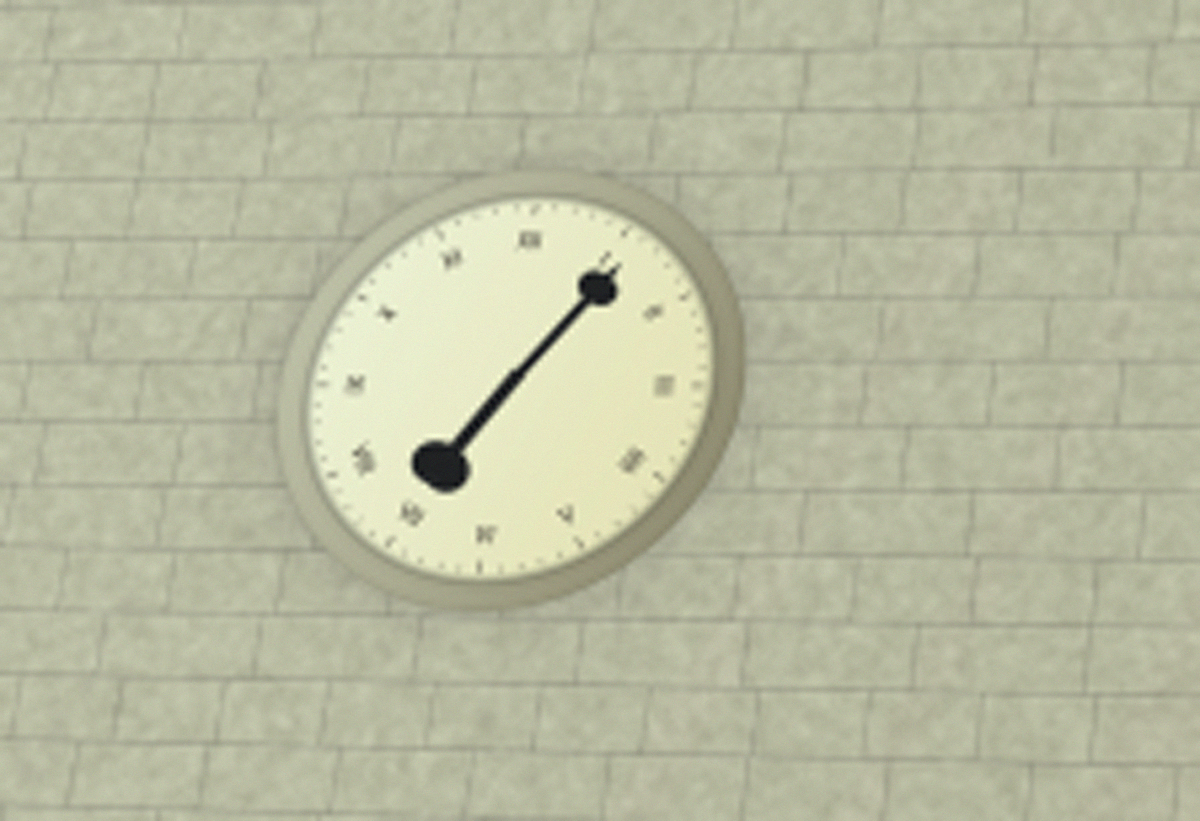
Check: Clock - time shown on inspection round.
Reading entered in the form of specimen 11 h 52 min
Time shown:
7 h 06 min
